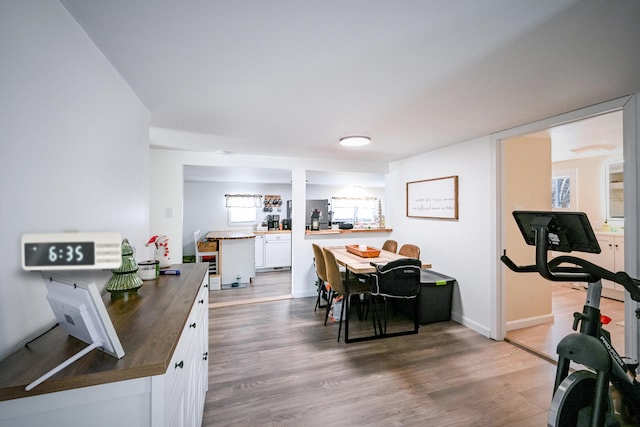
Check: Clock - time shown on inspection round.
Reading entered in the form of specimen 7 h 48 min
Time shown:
6 h 35 min
